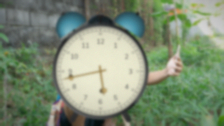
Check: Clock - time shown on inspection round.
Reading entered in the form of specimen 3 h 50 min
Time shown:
5 h 43 min
